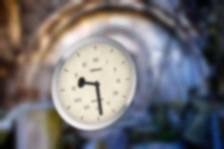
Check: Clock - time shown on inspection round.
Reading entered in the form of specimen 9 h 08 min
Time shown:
9 h 29 min
